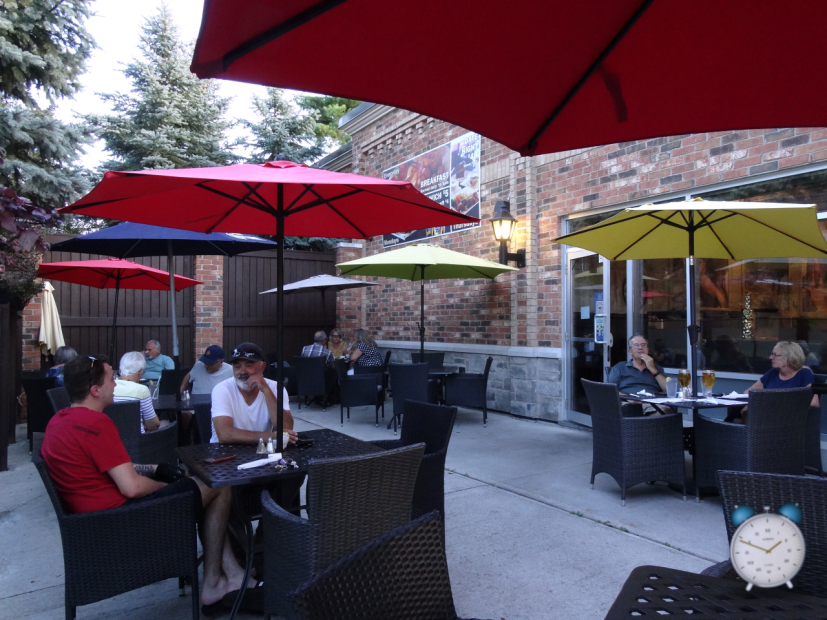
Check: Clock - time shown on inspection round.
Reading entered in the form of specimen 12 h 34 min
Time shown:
1 h 49 min
